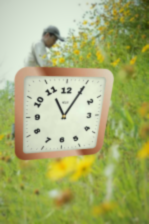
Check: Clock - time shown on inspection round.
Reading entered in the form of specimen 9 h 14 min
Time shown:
11 h 05 min
